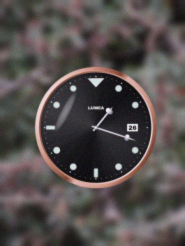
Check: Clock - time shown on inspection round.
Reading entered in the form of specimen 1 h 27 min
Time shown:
1 h 18 min
